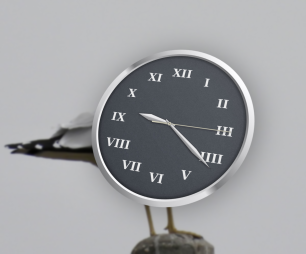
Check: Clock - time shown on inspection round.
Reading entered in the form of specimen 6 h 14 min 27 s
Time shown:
9 h 21 min 15 s
